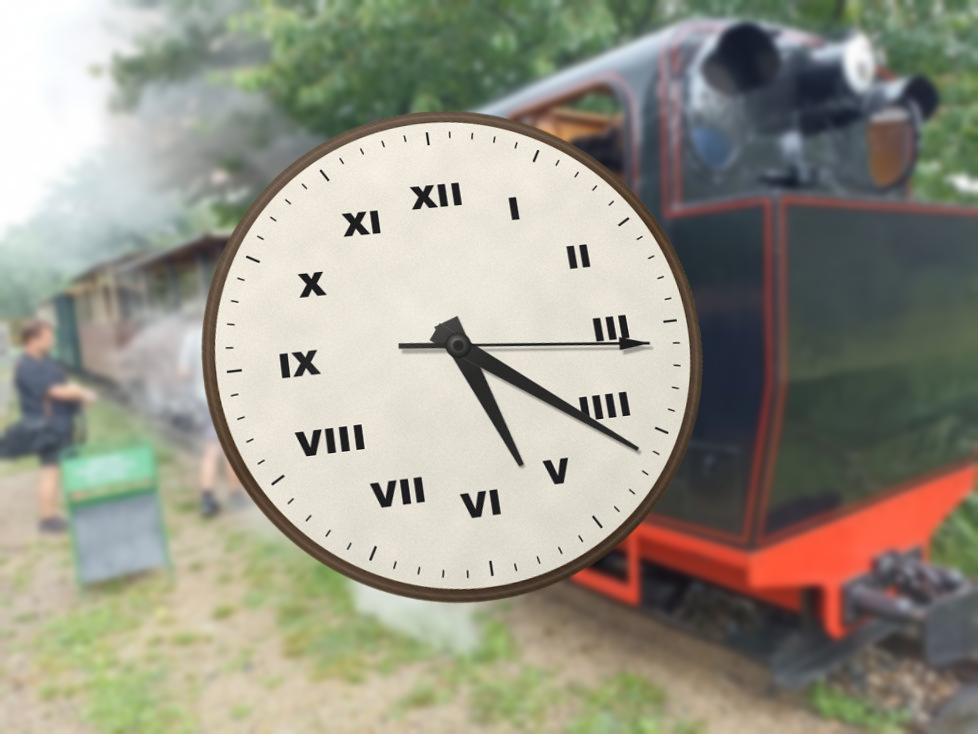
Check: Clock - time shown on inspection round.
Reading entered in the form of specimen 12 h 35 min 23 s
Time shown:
5 h 21 min 16 s
